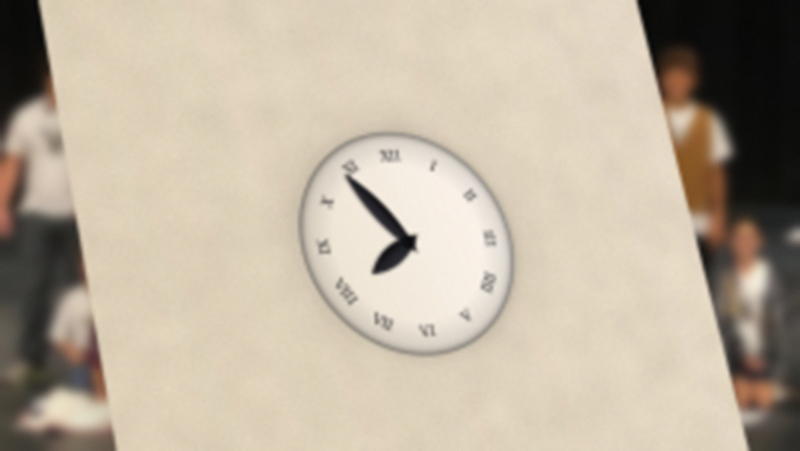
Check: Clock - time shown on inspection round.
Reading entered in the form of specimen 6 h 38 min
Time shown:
7 h 54 min
